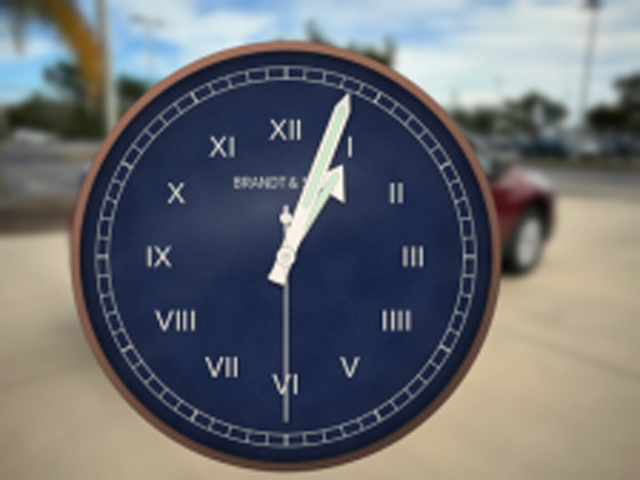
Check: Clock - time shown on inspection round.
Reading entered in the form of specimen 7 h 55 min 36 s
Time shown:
1 h 03 min 30 s
